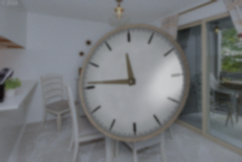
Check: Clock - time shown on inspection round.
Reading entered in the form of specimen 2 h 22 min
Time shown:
11 h 46 min
